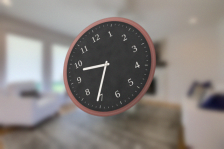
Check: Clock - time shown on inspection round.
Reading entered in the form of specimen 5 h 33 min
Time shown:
9 h 36 min
